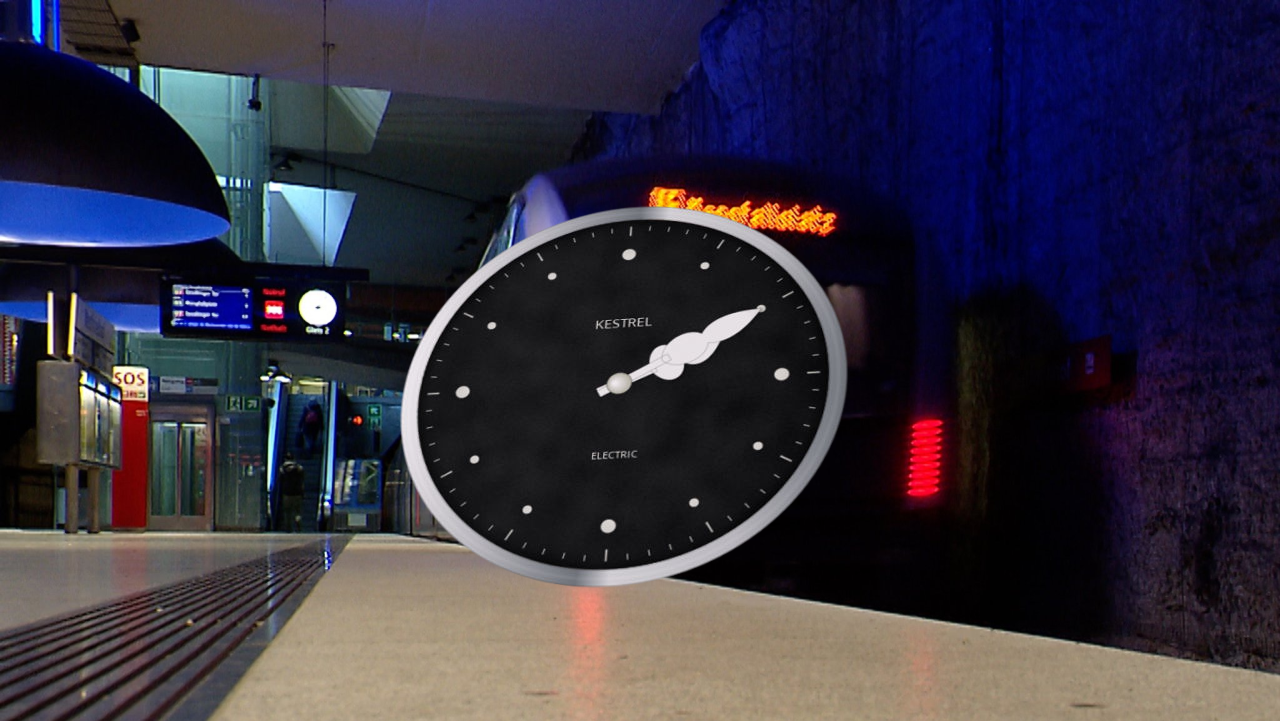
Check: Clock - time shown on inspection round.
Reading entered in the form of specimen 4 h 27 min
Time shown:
2 h 10 min
